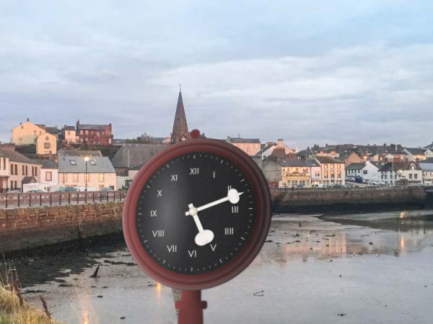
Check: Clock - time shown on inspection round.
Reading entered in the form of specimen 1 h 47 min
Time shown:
5 h 12 min
